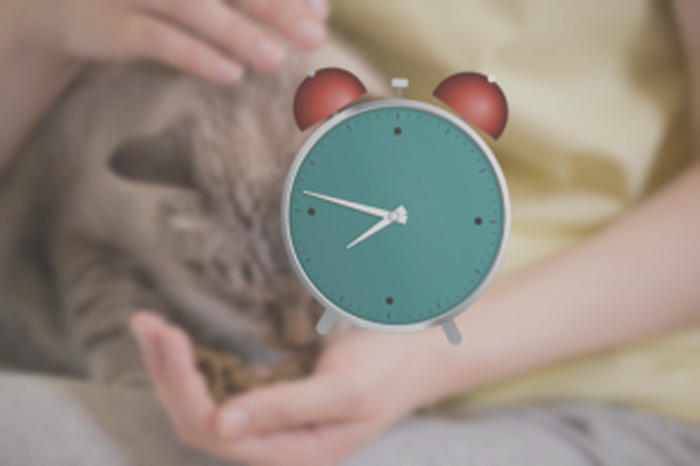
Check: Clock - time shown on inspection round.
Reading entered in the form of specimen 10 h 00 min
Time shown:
7 h 47 min
